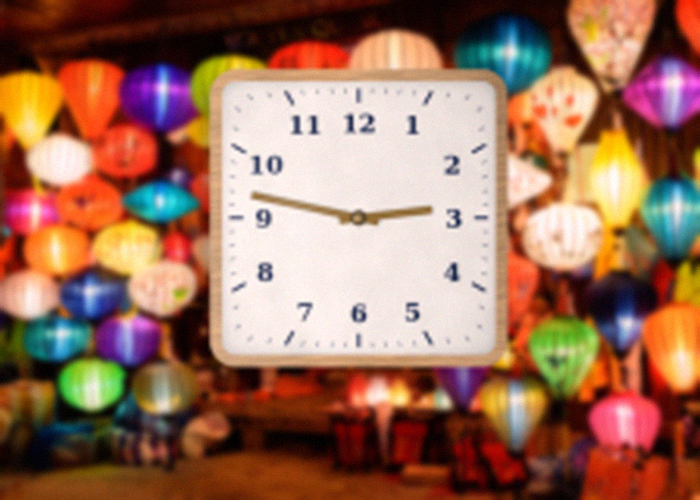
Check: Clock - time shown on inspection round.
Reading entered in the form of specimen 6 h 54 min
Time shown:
2 h 47 min
